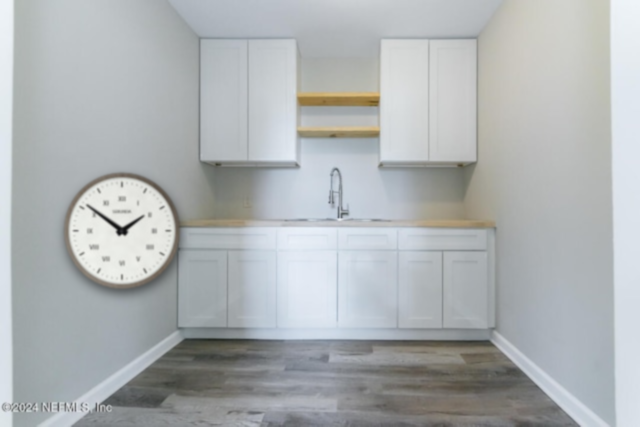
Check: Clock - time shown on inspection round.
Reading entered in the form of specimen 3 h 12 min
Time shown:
1 h 51 min
